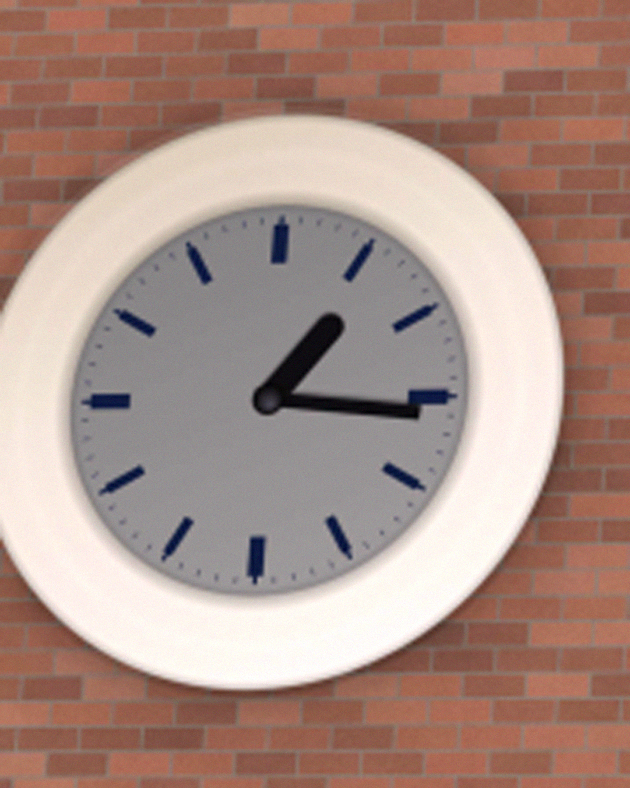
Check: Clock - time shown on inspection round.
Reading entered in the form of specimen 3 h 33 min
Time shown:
1 h 16 min
